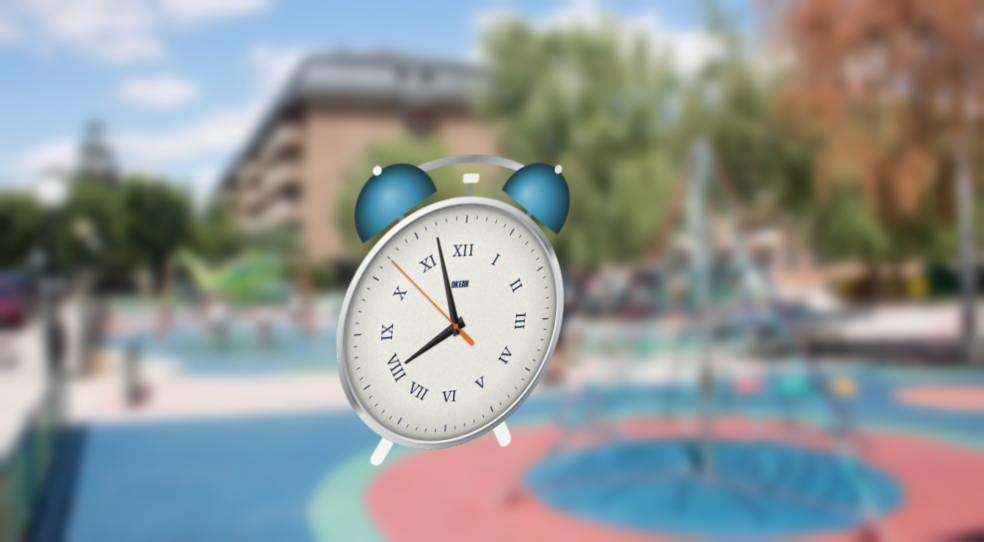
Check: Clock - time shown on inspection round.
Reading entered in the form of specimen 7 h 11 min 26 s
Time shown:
7 h 56 min 52 s
